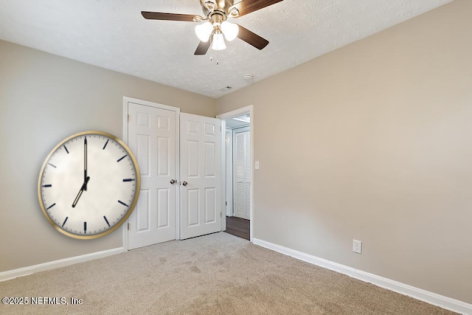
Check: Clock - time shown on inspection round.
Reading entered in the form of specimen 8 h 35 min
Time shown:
7 h 00 min
